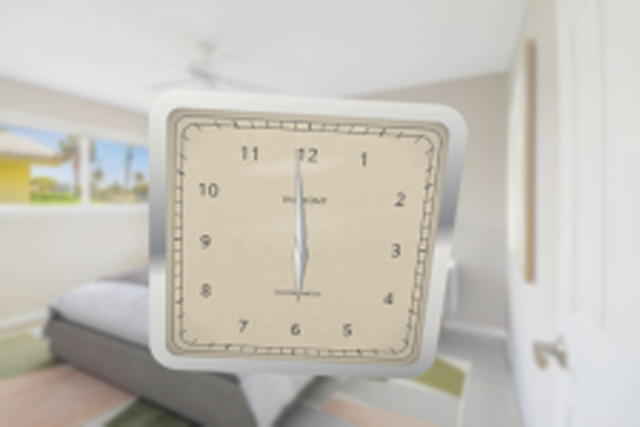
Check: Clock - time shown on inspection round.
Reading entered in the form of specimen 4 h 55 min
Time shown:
5 h 59 min
